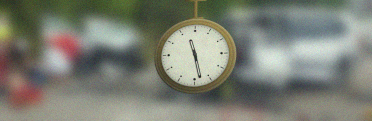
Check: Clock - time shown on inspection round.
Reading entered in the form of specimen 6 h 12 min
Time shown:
11 h 28 min
